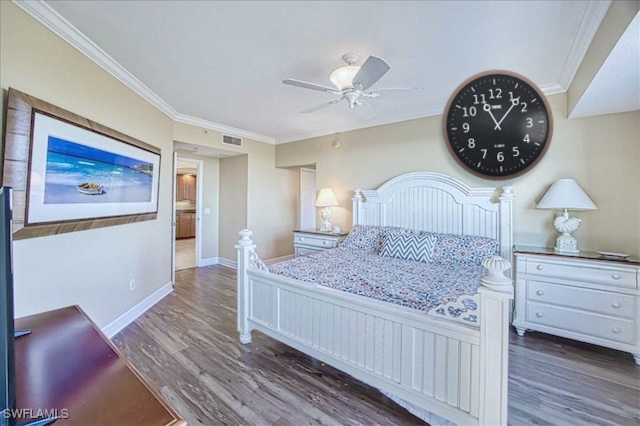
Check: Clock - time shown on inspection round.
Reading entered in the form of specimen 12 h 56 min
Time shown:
11 h 07 min
